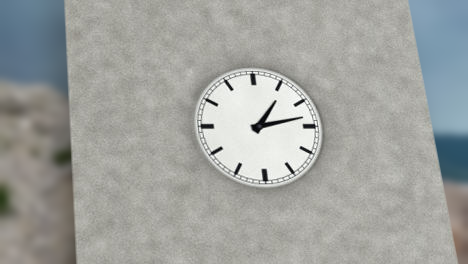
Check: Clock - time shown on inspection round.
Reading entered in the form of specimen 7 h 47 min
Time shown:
1 h 13 min
